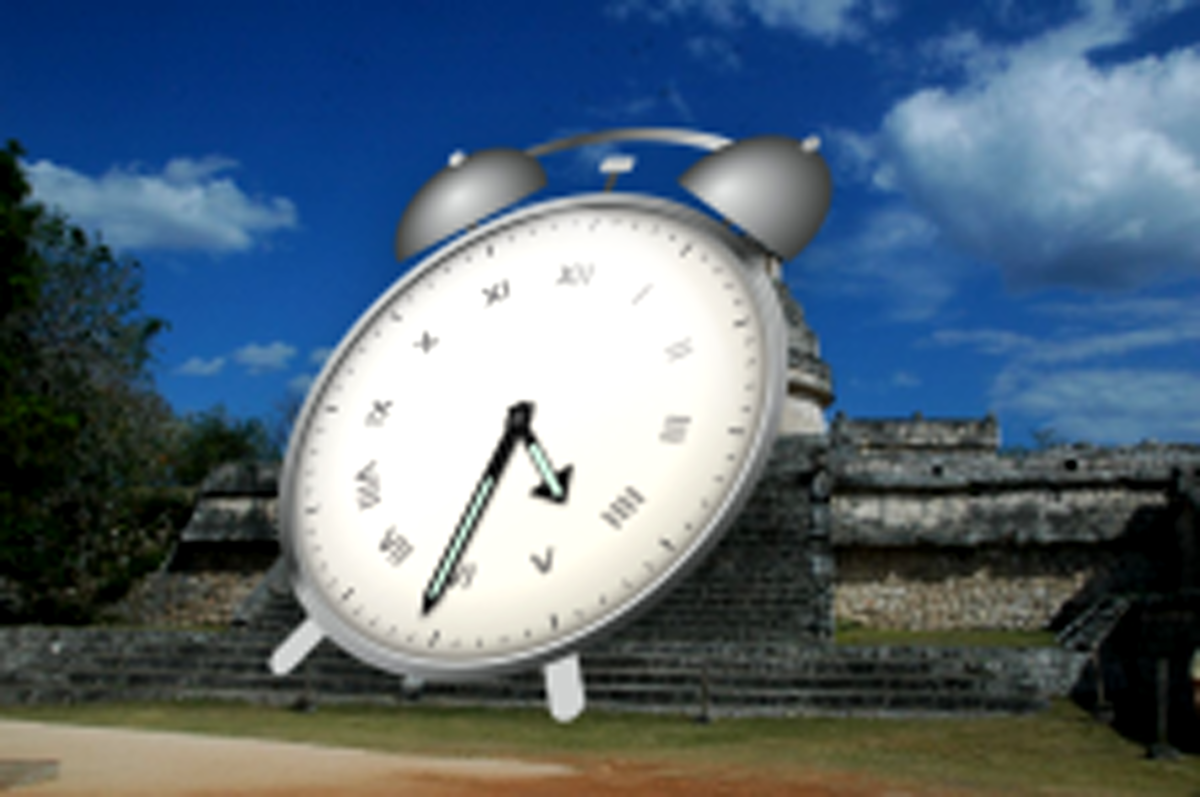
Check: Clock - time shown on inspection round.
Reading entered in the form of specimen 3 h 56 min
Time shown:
4 h 31 min
